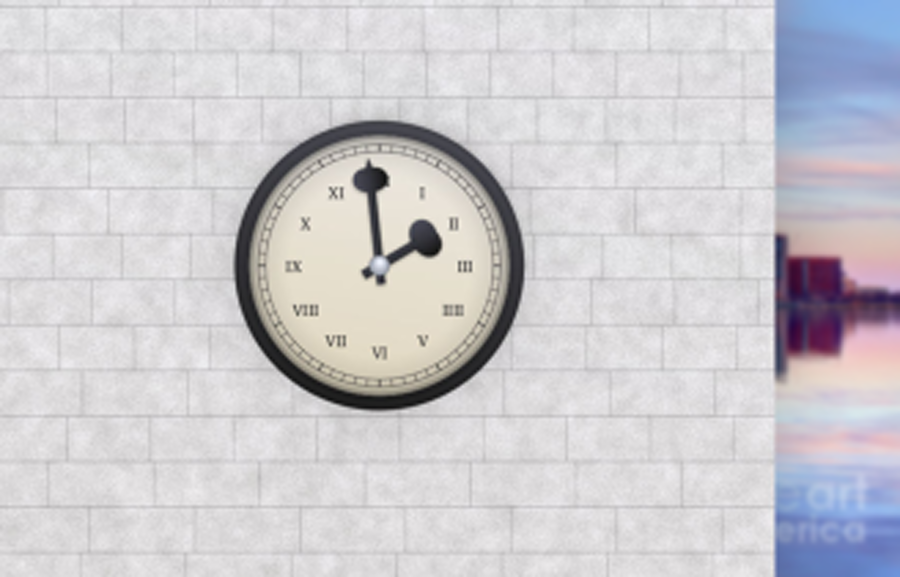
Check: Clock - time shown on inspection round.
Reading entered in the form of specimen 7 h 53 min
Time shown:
1 h 59 min
